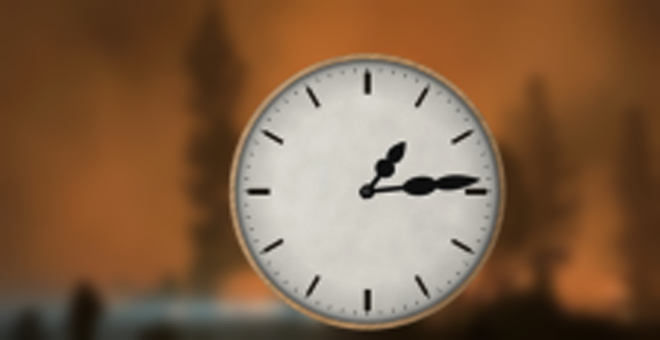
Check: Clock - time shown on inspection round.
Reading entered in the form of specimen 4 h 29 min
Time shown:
1 h 14 min
